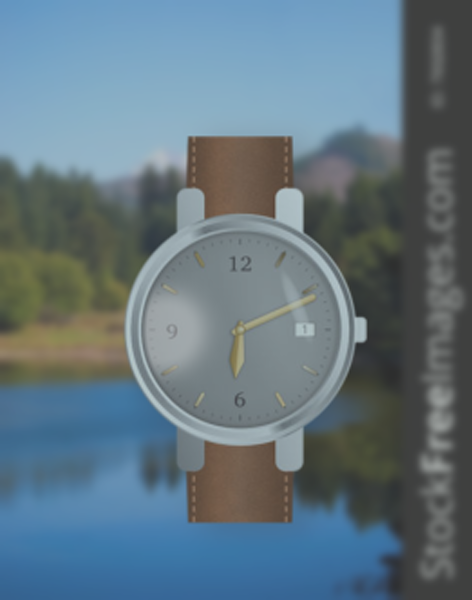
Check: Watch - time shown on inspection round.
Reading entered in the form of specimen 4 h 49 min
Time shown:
6 h 11 min
